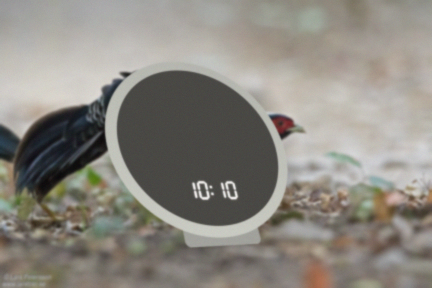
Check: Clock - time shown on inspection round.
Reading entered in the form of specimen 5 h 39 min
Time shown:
10 h 10 min
